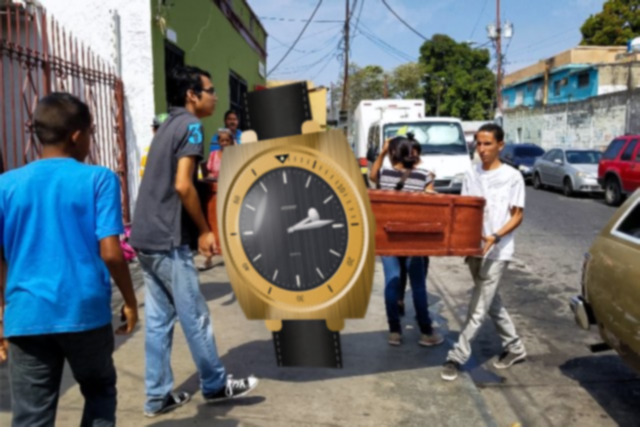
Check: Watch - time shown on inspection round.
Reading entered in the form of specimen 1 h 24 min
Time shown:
2 h 14 min
